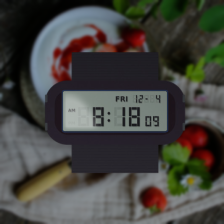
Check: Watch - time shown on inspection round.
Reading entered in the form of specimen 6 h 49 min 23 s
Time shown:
8 h 18 min 09 s
